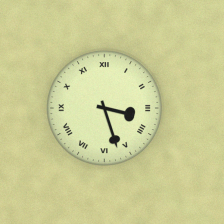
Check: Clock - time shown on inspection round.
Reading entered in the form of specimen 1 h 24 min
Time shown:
3 h 27 min
